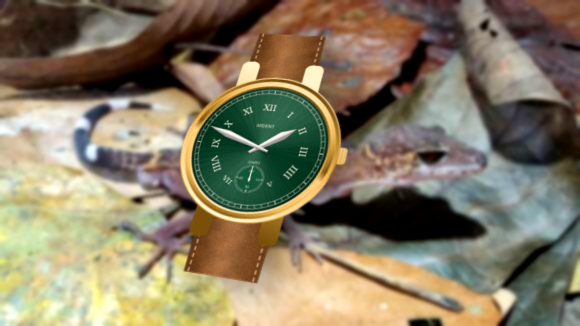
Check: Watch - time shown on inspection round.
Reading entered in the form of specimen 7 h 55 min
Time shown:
1 h 48 min
